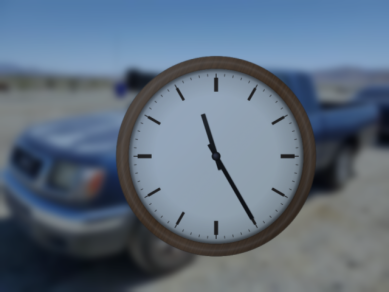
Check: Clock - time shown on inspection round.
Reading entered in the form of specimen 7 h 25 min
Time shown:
11 h 25 min
